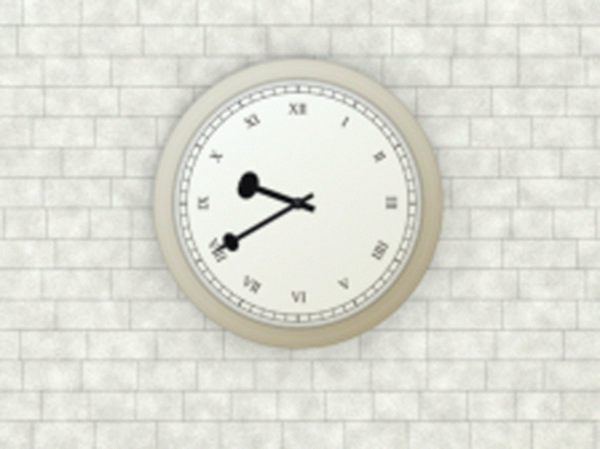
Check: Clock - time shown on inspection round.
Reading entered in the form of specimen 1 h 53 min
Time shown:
9 h 40 min
